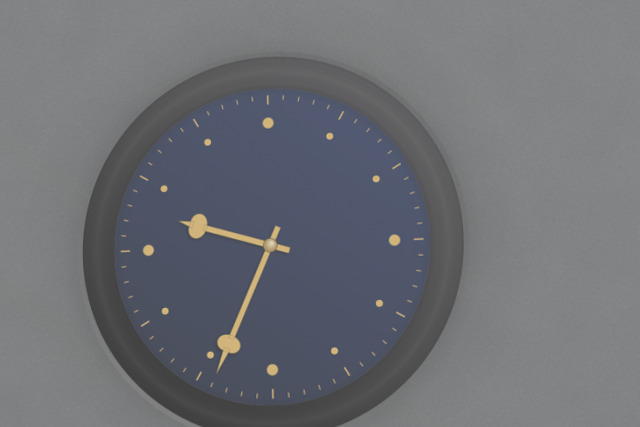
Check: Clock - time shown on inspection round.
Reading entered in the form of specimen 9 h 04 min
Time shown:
9 h 34 min
